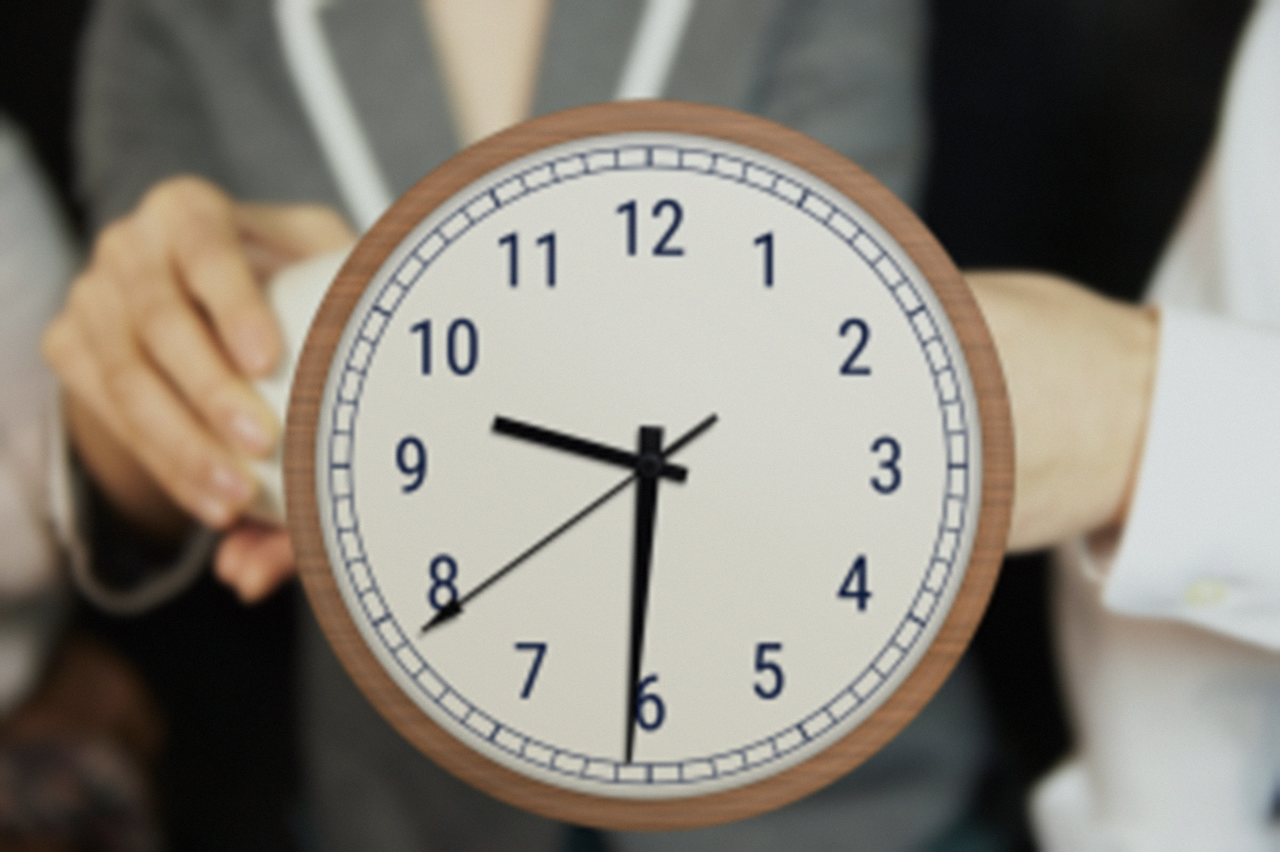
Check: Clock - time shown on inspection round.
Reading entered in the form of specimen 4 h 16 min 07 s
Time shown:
9 h 30 min 39 s
